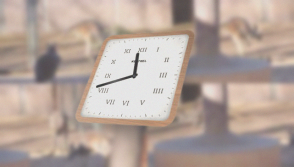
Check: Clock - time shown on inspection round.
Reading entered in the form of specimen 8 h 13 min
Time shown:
11 h 42 min
